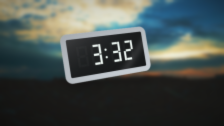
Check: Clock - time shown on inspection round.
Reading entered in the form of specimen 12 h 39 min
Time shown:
3 h 32 min
